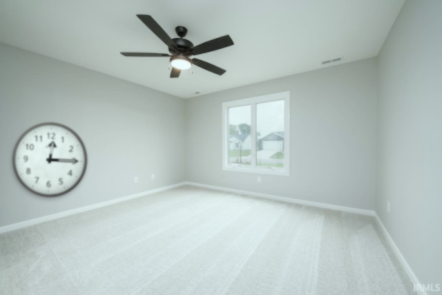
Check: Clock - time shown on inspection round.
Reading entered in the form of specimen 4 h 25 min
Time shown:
12 h 15 min
